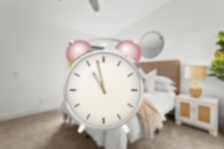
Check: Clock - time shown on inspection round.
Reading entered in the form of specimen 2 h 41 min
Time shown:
10 h 58 min
